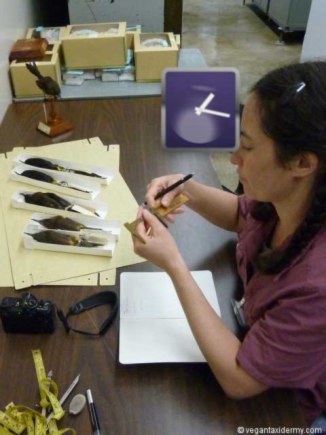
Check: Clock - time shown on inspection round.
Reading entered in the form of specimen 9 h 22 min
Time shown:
1 h 17 min
